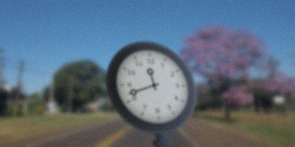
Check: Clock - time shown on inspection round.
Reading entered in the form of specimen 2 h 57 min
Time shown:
11 h 42 min
